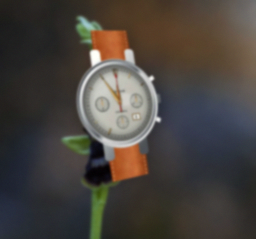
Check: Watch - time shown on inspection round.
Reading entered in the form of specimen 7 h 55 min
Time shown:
11 h 55 min
